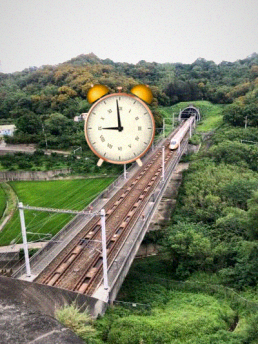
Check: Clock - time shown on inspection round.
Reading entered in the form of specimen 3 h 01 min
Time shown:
8 h 59 min
